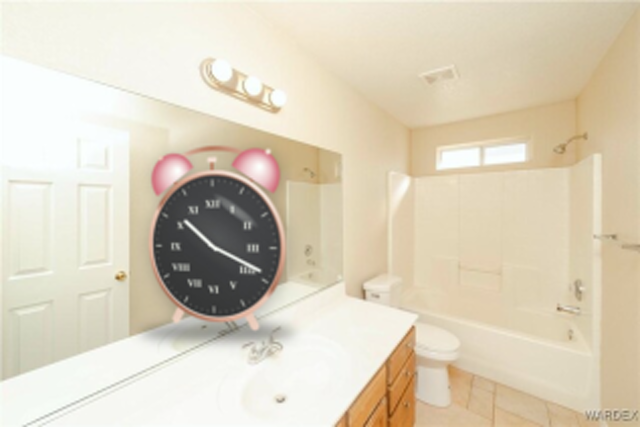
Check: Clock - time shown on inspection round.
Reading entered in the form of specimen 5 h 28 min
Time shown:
10 h 19 min
